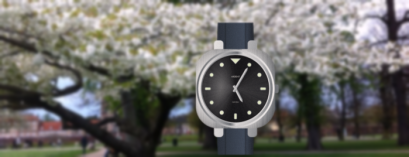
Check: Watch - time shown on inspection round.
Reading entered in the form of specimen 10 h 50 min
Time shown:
5 h 05 min
